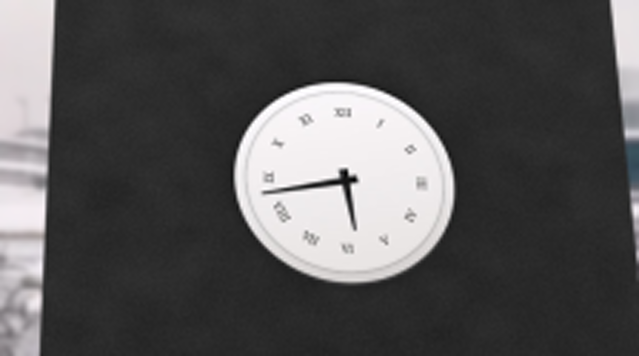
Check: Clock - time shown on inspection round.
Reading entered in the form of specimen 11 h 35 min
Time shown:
5 h 43 min
